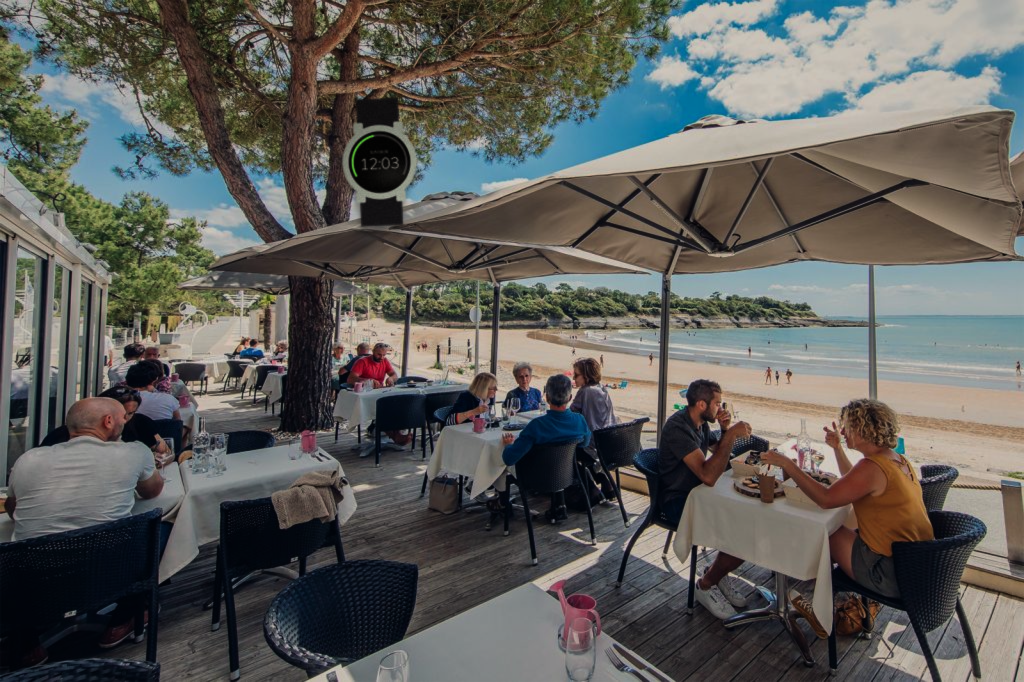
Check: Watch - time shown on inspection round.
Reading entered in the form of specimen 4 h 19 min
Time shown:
12 h 03 min
